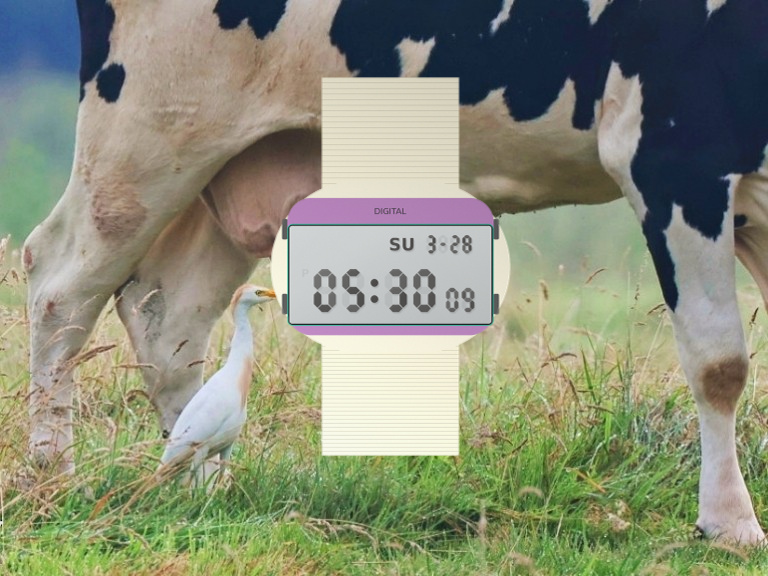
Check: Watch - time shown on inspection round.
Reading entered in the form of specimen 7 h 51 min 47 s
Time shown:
5 h 30 min 09 s
